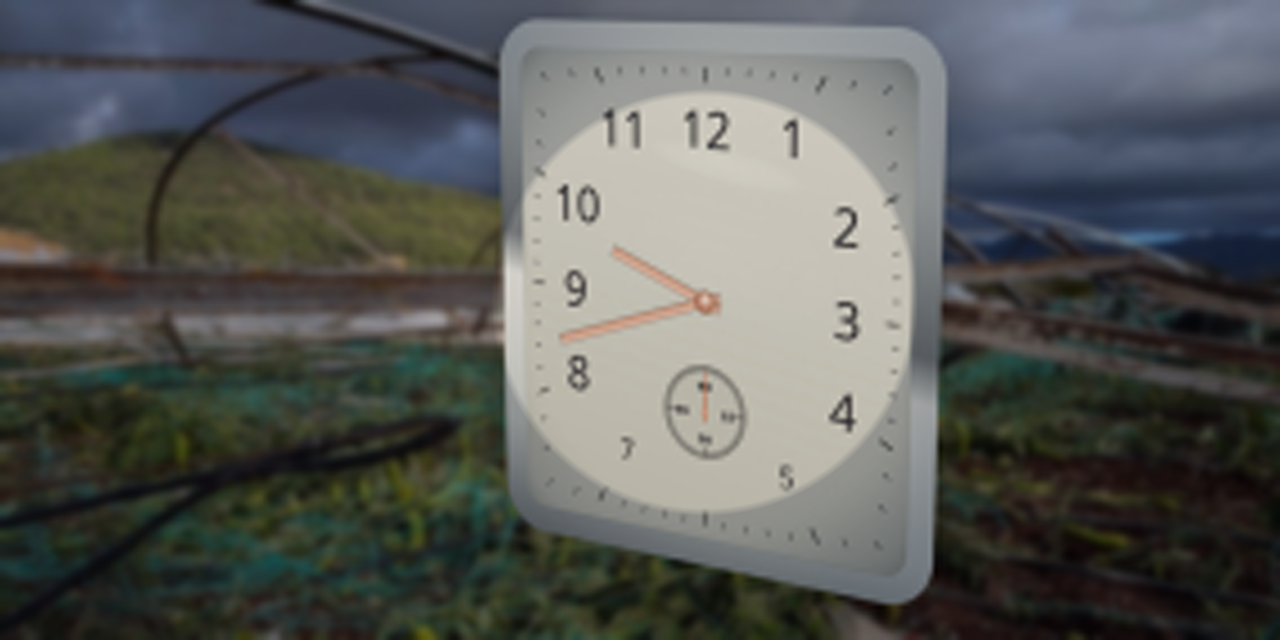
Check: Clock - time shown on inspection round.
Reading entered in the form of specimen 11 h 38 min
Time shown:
9 h 42 min
